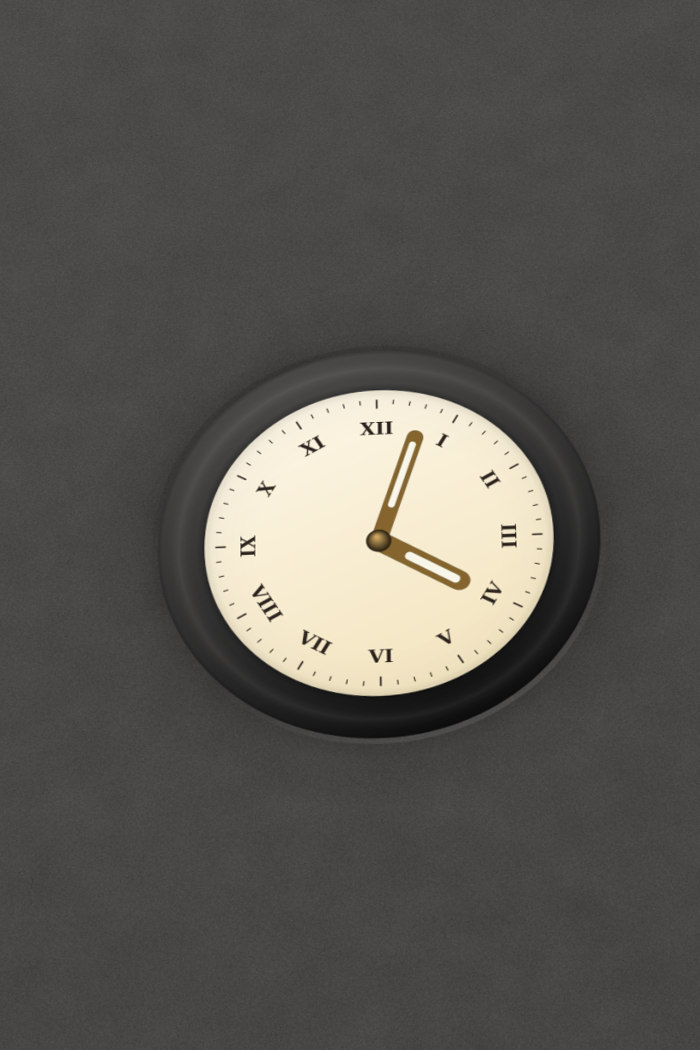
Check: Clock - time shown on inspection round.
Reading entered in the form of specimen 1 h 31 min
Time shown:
4 h 03 min
